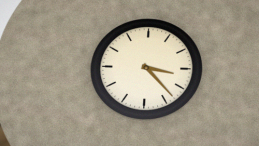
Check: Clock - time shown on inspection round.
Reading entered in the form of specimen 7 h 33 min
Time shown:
3 h 23 min
